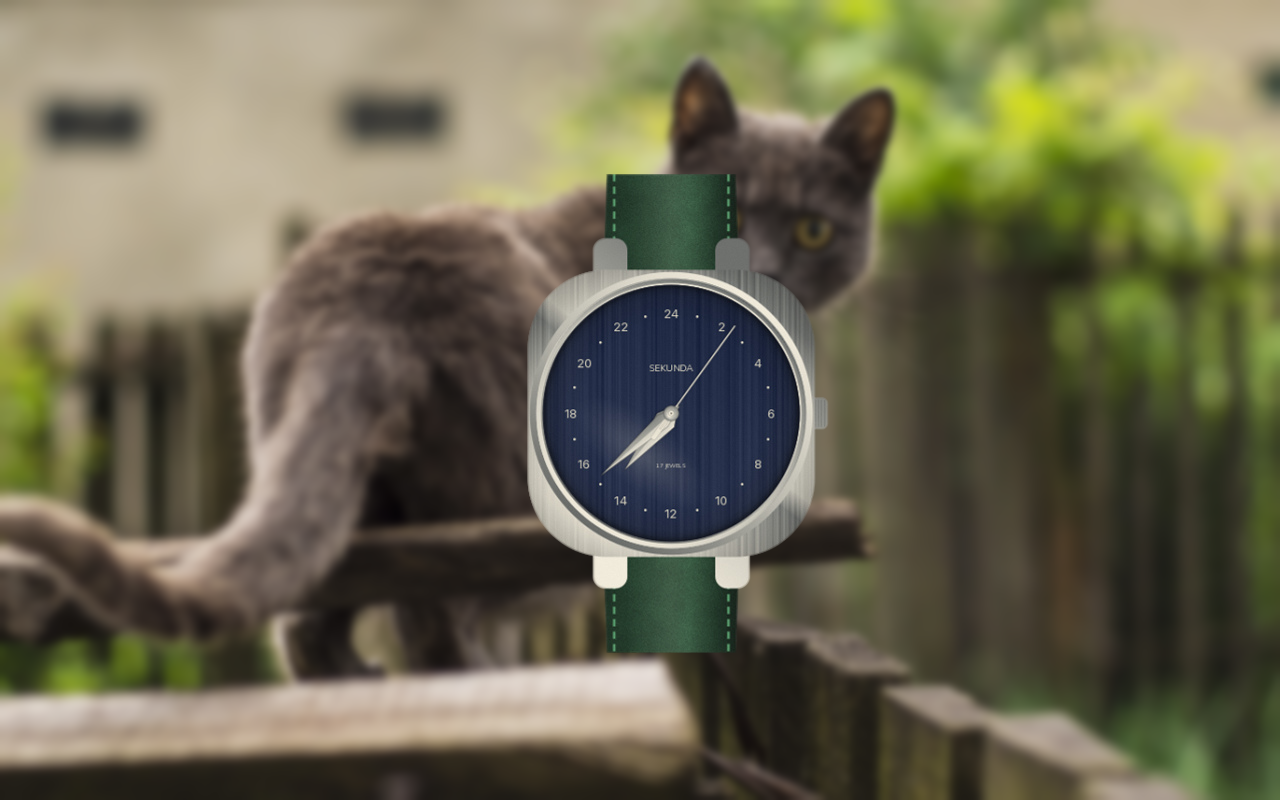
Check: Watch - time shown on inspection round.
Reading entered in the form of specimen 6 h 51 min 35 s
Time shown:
14 h 38 min 06 s
